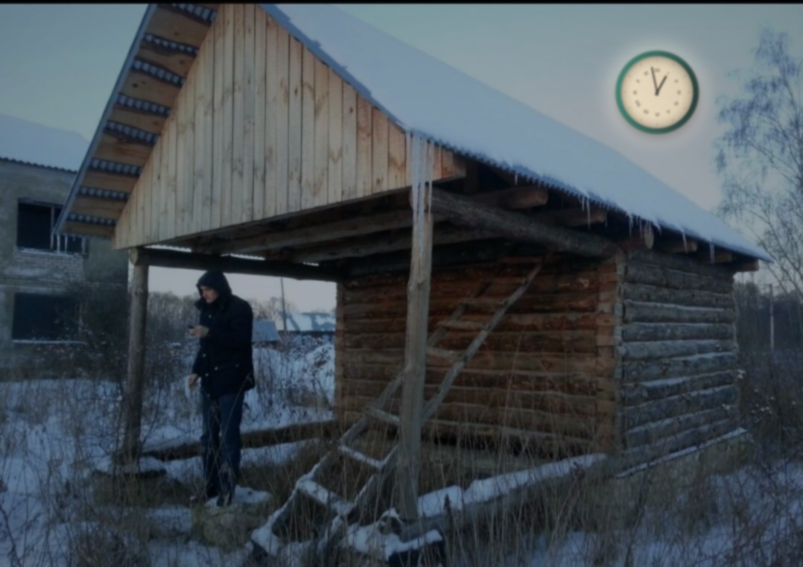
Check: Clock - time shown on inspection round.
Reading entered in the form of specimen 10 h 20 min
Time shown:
12 h 58 min
